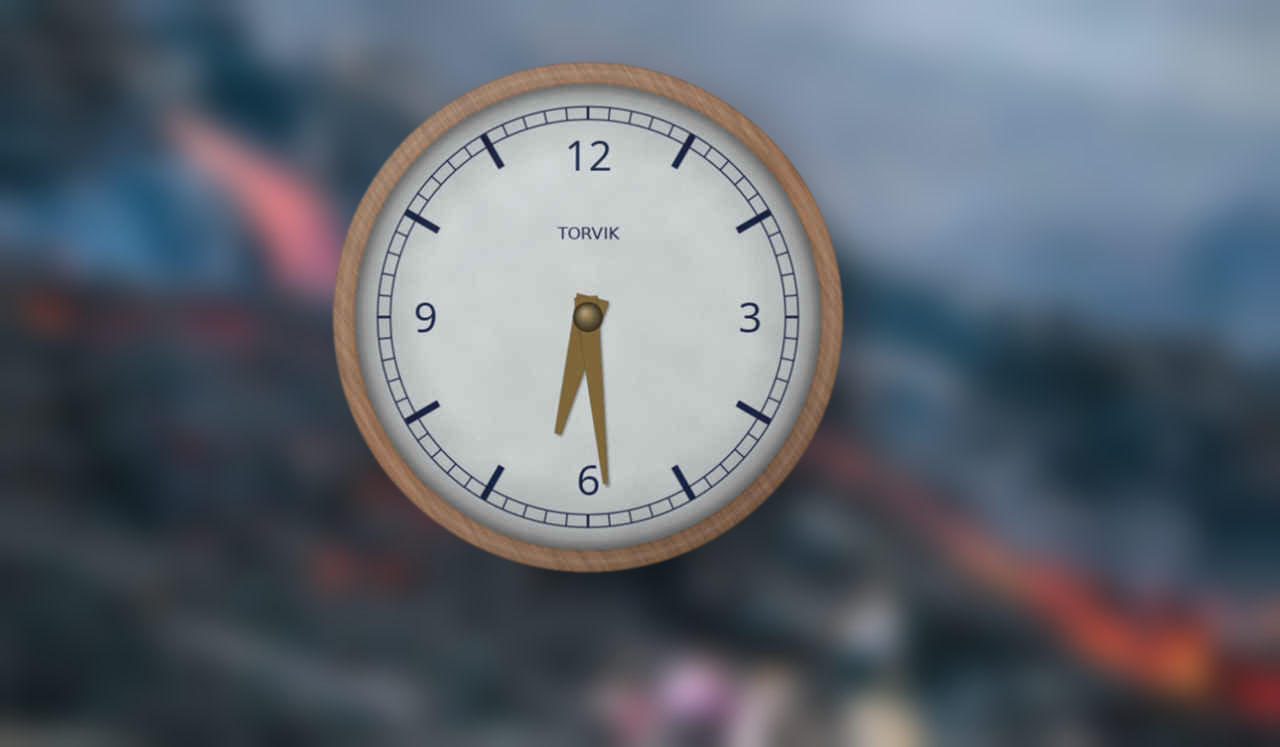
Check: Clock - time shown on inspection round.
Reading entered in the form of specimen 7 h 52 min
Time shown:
6 h 29 min
